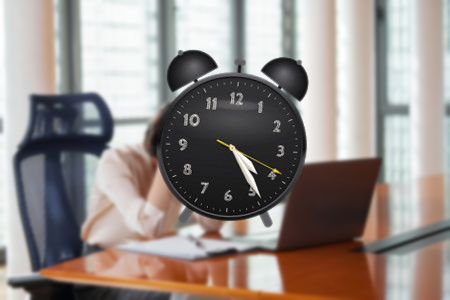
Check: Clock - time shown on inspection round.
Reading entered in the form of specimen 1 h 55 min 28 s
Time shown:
4 h 24 min 19 s
